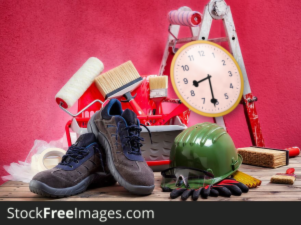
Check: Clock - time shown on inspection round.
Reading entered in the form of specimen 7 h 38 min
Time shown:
8 h 31 min
